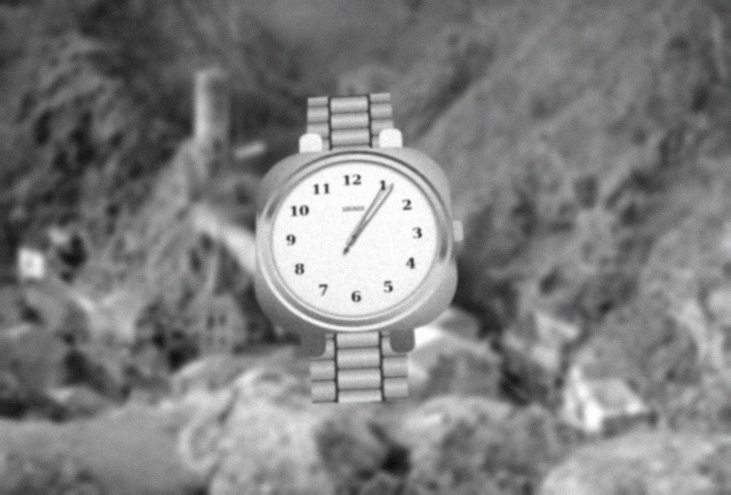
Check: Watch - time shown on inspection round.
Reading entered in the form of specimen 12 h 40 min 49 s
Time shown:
1 h 06 min 05 s
